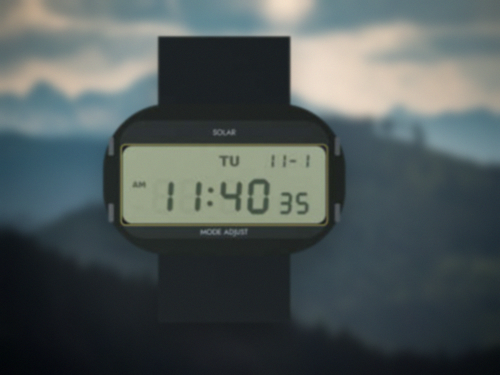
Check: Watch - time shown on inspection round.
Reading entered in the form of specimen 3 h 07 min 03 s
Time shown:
11 h 40 min 35 s
